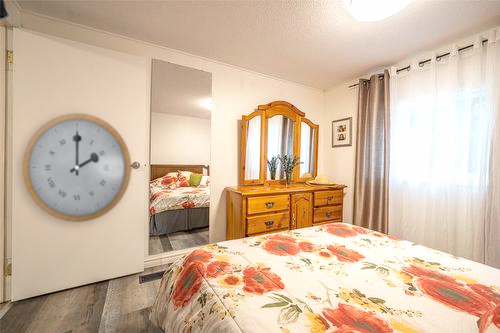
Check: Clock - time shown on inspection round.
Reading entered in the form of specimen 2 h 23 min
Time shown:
2 h 00 min
